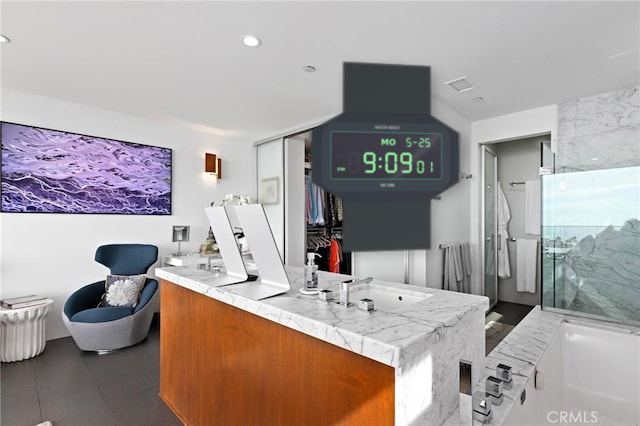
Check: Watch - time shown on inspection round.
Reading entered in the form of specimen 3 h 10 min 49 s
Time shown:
9 h 09 min 01 s
